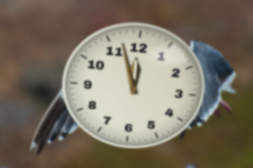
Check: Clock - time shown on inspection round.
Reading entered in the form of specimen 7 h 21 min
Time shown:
11 h 57 min
